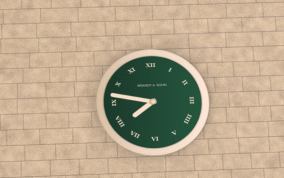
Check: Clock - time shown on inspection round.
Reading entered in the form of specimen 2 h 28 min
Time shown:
7 h 47 min
